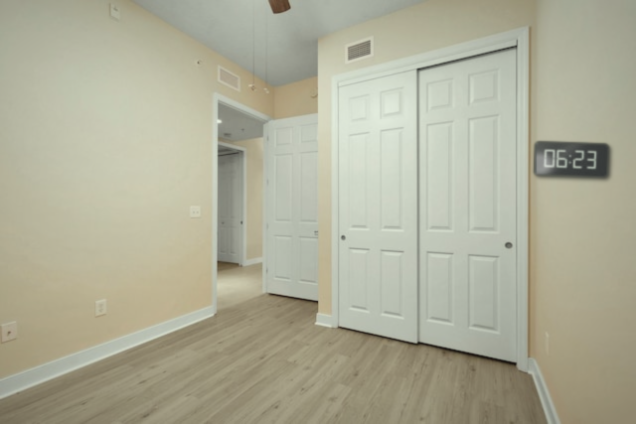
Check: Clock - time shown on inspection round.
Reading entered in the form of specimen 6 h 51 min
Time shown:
6 h 23 min
